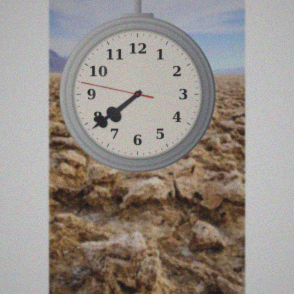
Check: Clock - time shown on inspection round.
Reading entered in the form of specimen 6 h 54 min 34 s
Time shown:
7 h 38 min 47 s
